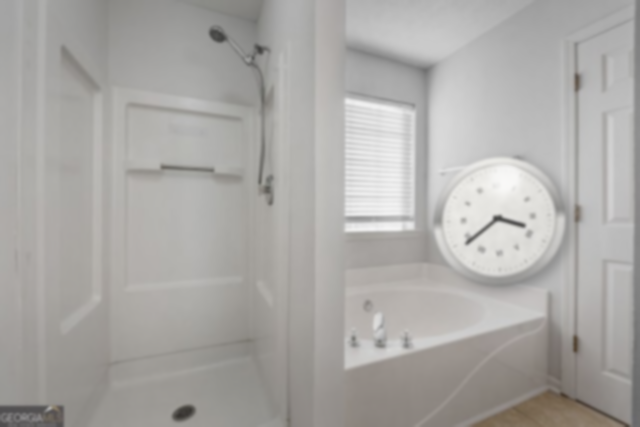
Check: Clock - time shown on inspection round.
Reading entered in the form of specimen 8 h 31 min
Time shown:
3 h 39 min
